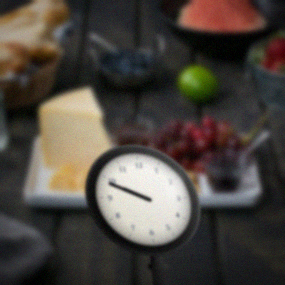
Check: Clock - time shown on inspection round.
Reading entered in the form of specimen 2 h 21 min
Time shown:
9 h 49 min
